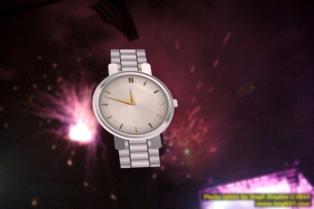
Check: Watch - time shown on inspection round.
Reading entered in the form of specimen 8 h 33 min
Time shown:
11 h 48 min
